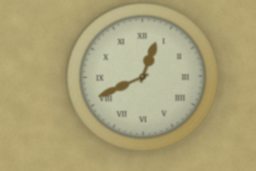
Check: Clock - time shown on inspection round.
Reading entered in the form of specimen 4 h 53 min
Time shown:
12 h 41 min
